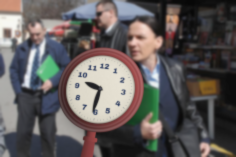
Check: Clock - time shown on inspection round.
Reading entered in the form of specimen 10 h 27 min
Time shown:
9 h 31 min
